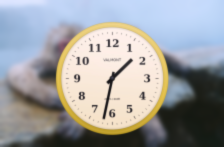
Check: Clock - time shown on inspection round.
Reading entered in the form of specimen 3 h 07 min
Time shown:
1 h 32 min
